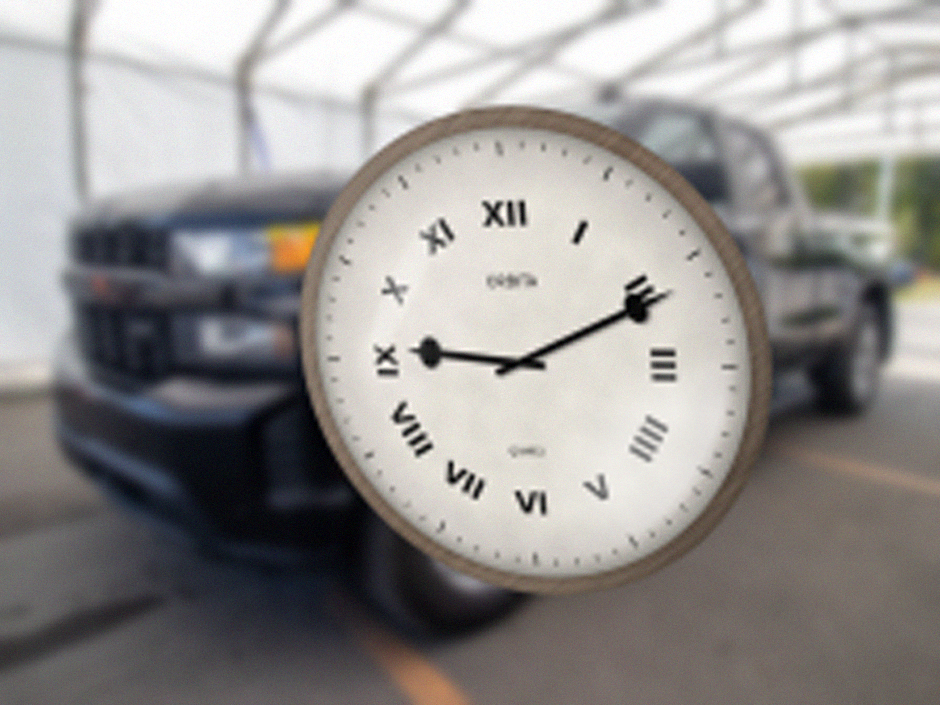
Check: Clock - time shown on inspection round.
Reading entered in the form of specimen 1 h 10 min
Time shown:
9 h 11 min
